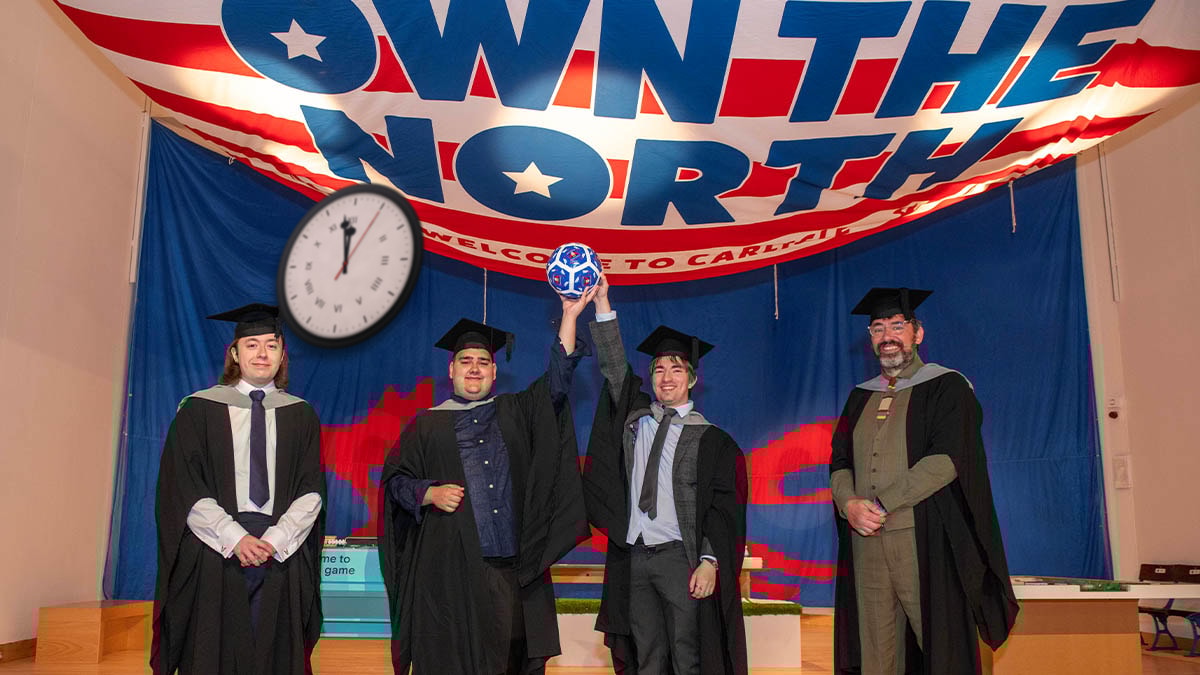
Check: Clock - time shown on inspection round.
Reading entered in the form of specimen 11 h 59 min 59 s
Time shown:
11 h 58 min 05 s
